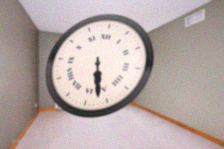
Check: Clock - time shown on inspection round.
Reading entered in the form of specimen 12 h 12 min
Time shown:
5 h 27 min
